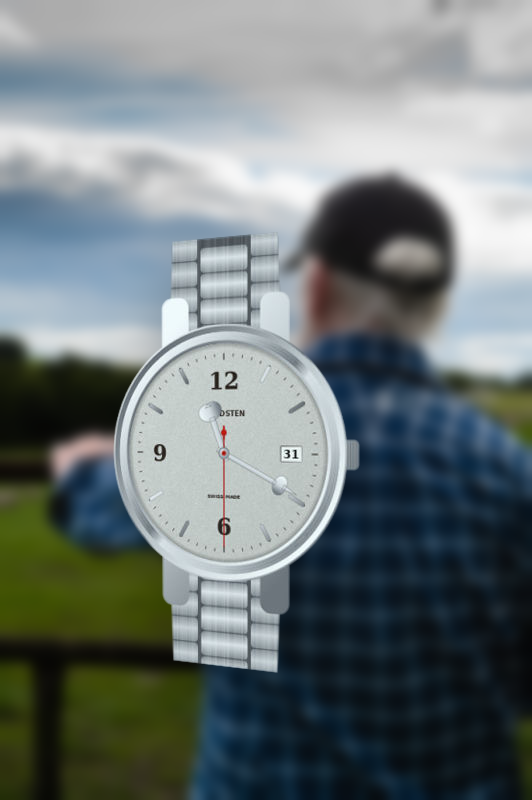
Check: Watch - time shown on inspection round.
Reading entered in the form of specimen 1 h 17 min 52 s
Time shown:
11 h 19 min 30 s
